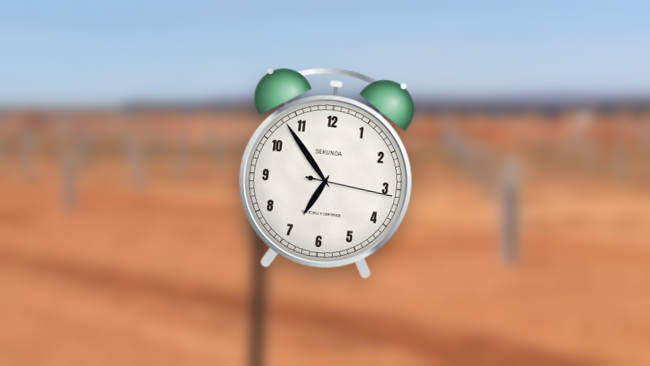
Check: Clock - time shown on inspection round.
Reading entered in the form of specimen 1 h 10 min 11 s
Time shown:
6 h 53 min 16 s
